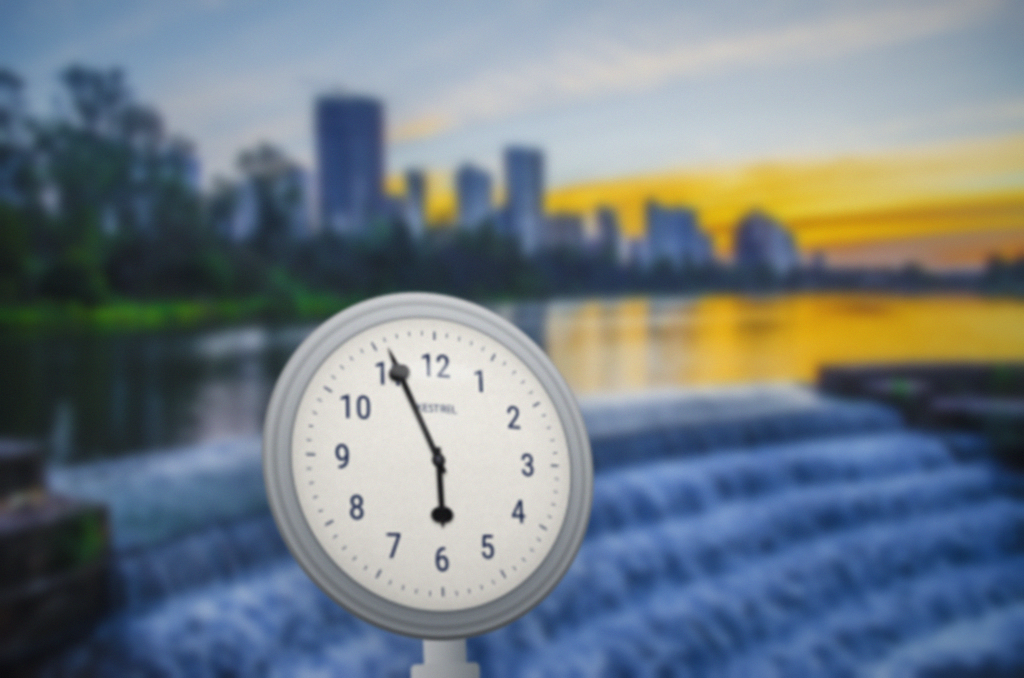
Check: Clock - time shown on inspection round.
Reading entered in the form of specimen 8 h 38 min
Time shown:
5 h 56 min
